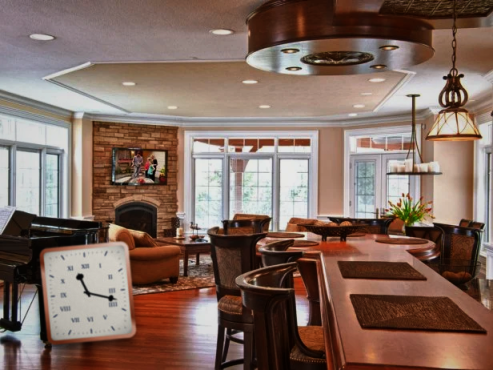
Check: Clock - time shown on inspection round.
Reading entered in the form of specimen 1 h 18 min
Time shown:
11 h 18 min
